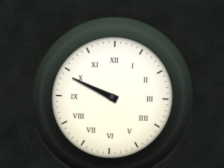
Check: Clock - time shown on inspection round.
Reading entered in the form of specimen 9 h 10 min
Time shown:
9 h 49 min
